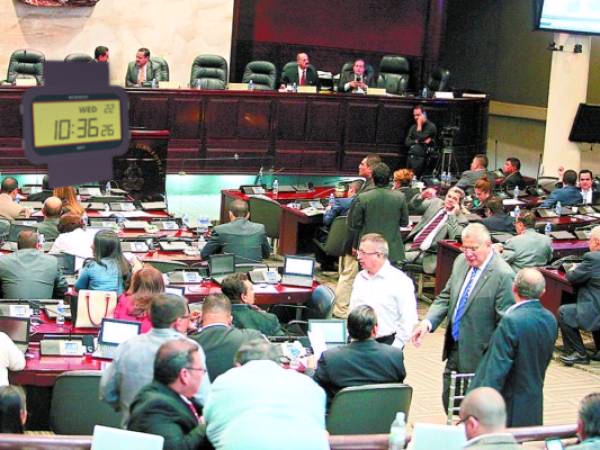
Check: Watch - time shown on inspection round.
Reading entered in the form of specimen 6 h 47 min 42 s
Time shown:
10 h 36 min 26 s
